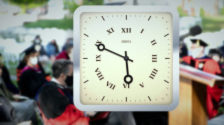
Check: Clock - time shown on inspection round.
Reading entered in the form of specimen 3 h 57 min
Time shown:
5 h 49 min
